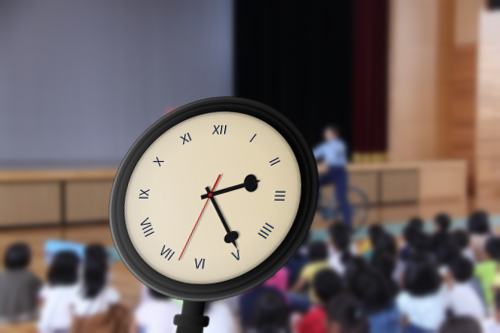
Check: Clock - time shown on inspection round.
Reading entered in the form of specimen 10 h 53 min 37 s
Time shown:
2 h 24 min 33 s
